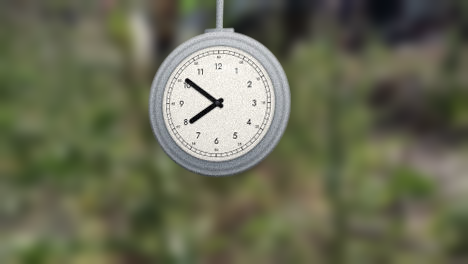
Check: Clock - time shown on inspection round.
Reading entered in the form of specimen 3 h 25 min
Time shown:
7 h 51 min
